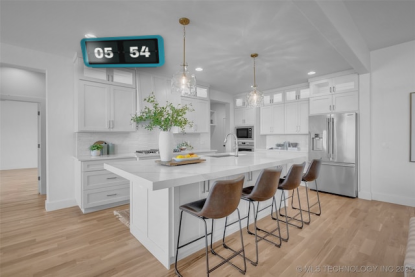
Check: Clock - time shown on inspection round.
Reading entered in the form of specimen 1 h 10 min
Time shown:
5 h 54 min
